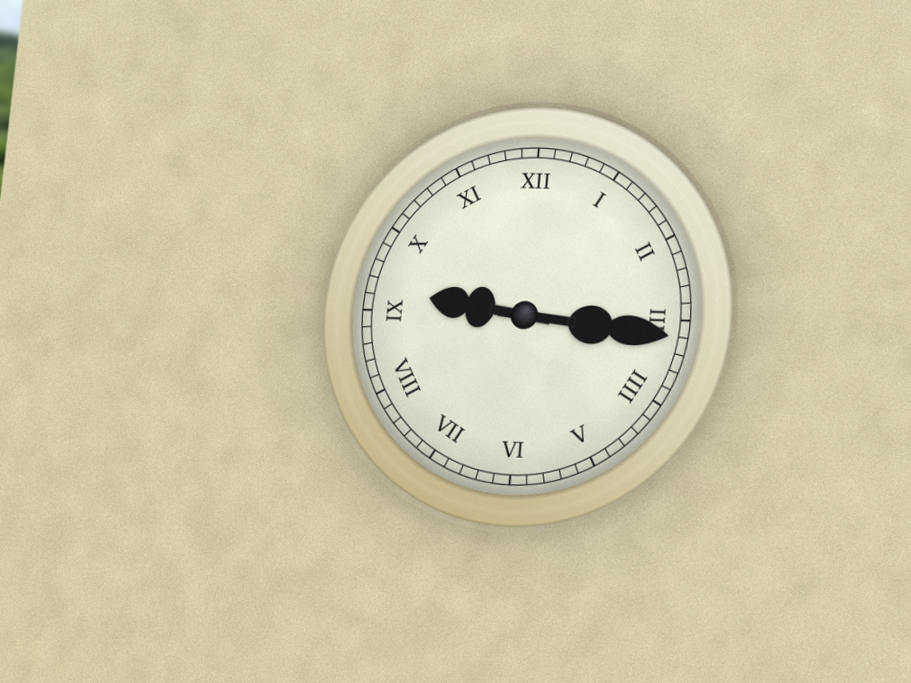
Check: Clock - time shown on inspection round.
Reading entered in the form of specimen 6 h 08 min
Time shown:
9 h 16 min
